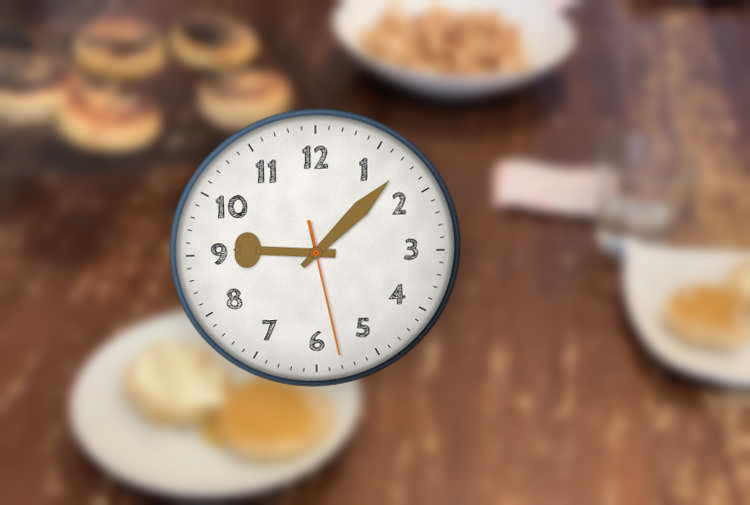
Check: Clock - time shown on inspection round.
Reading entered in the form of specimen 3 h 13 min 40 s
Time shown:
9 h 07 min 28 s
